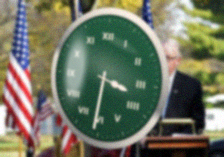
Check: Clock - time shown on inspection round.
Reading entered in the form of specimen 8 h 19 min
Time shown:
3 h 31 min
